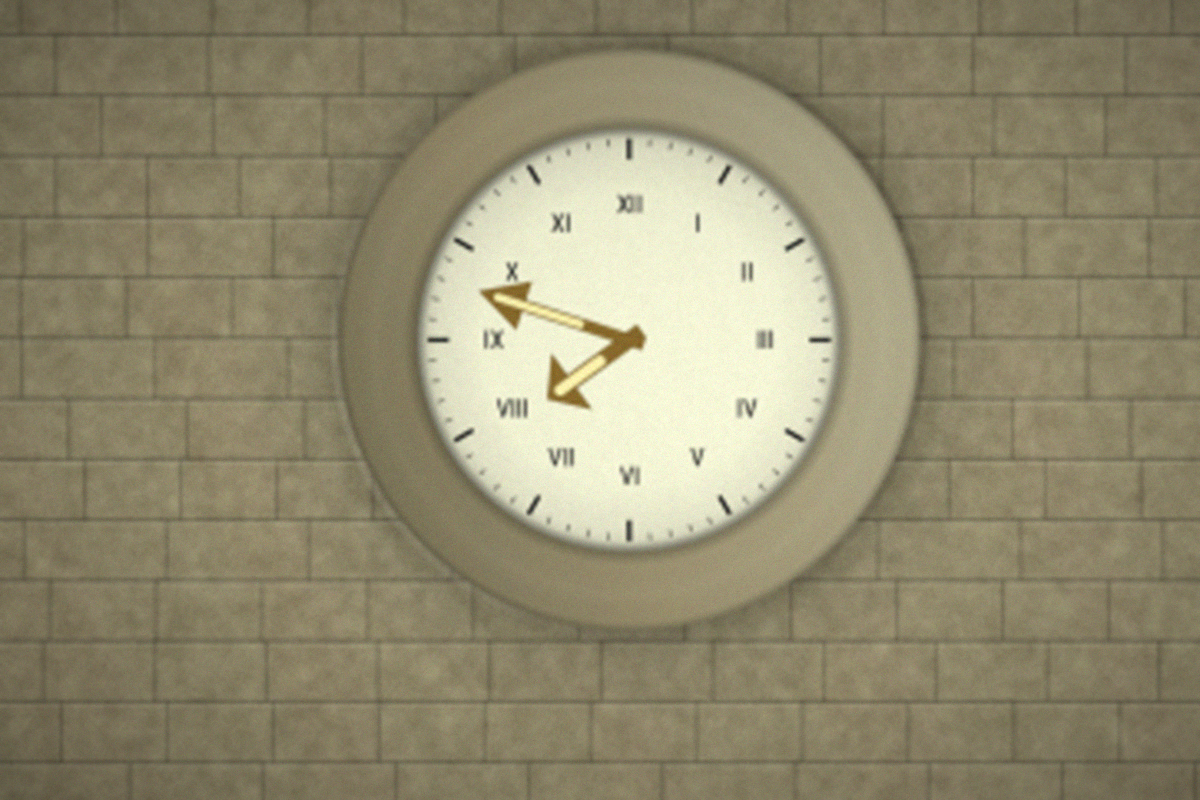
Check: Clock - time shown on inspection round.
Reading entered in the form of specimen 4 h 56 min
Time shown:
7 h 48 min
